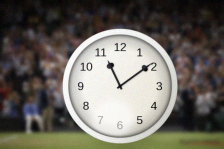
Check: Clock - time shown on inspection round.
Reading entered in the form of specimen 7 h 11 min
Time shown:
11 h 09 min
